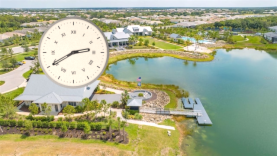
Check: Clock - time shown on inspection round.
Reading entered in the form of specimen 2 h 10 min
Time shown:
2 h 40 min
